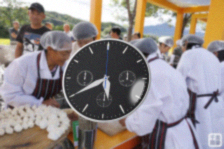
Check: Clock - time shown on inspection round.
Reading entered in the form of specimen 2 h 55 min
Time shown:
5 h 40 min
